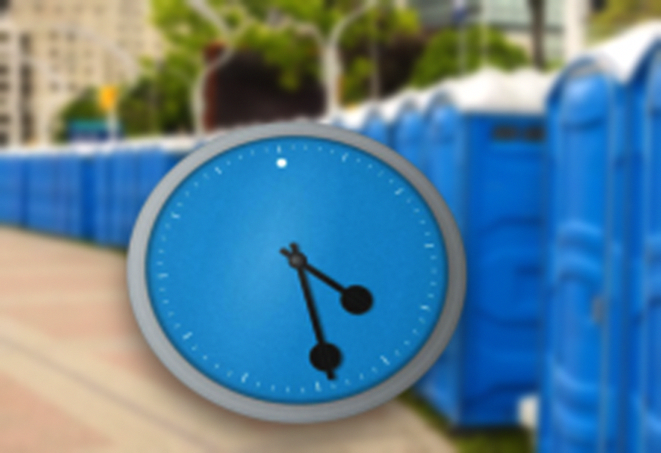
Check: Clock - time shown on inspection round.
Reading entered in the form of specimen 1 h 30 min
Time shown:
4 h 29 min
